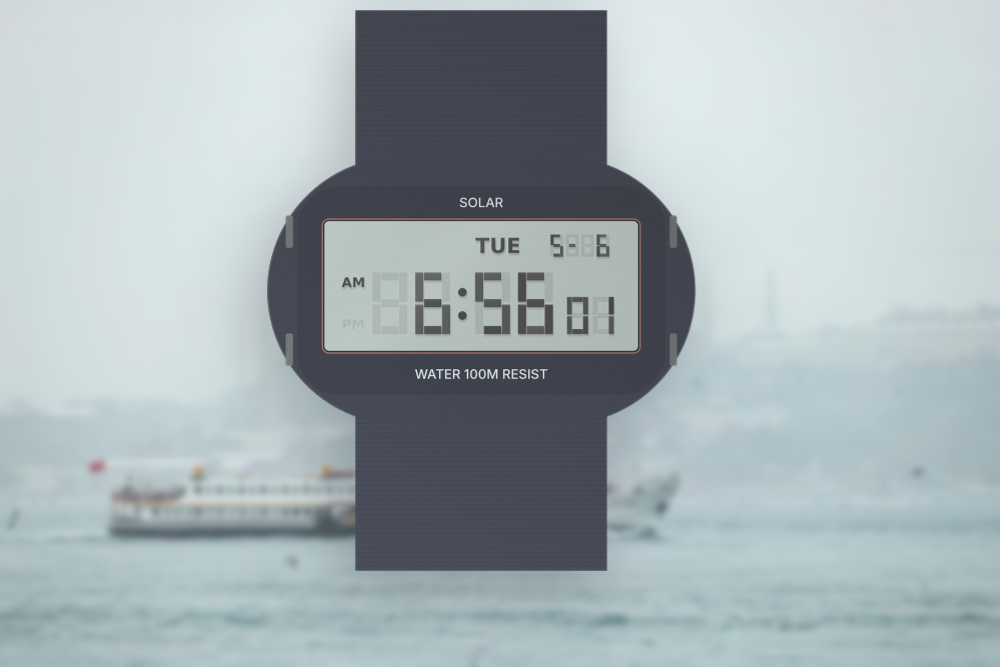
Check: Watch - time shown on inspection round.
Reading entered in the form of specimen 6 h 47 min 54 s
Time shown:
6 h 56 min 01 s
